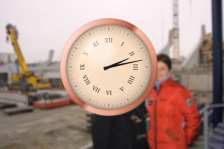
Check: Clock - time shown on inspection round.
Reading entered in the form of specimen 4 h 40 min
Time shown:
2 h 13 min
